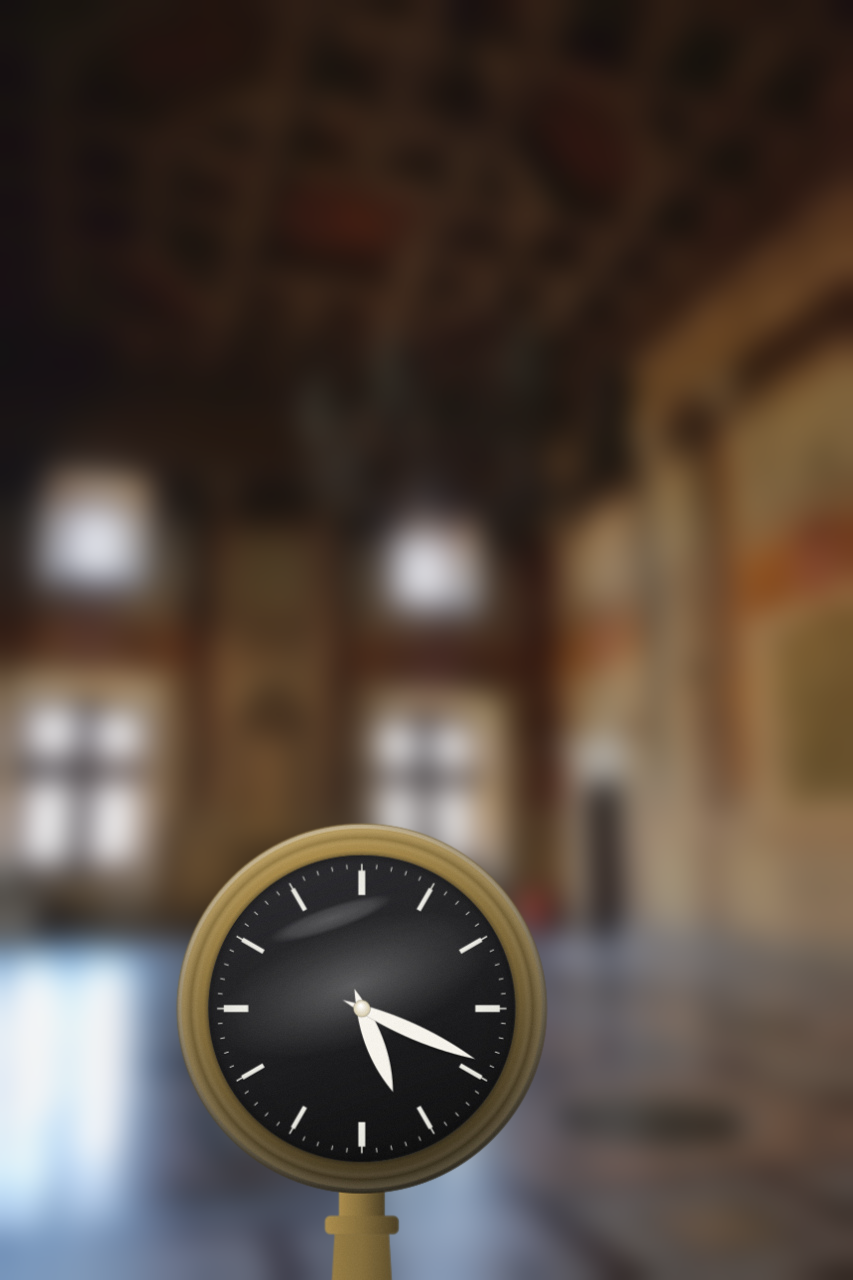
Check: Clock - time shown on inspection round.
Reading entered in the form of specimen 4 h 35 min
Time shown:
5 h 19 min
